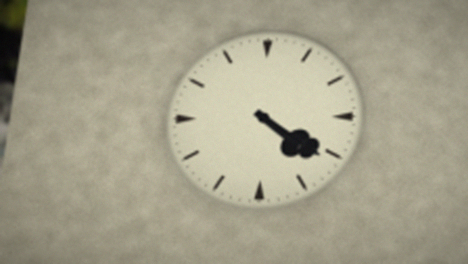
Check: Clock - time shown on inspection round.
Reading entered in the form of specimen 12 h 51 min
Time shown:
4 h 21 min
